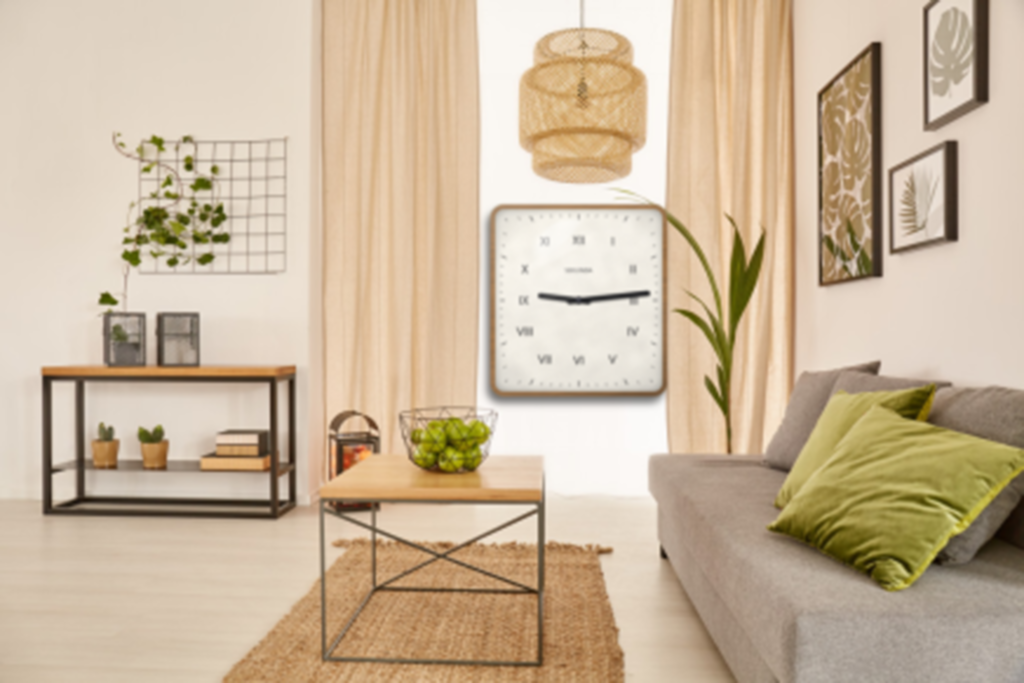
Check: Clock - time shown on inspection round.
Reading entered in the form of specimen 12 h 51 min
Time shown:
9 h 14 min
